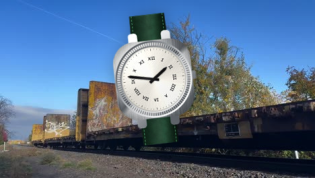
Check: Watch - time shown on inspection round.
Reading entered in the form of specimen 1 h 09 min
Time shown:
1 h 47 min
